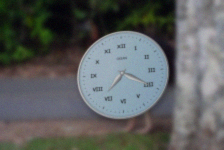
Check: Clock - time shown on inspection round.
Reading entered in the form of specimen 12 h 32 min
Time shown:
7 h 20 min
